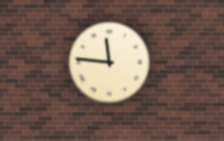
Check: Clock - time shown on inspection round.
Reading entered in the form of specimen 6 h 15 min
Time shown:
11 h 46 min
